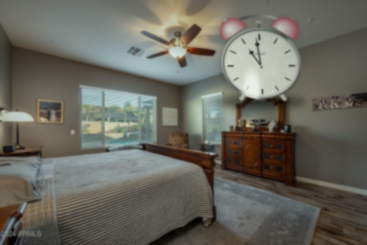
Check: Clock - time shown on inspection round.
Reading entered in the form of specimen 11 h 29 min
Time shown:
10 h 59 min
